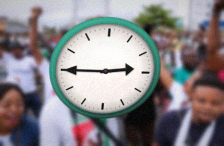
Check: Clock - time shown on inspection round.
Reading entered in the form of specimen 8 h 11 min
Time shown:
2 h 45 min
